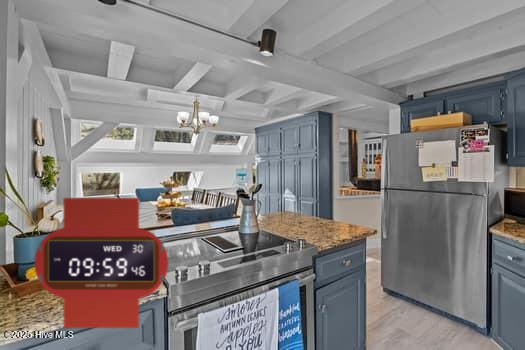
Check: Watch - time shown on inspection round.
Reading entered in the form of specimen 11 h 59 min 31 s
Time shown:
9 h 59 min 46 s
